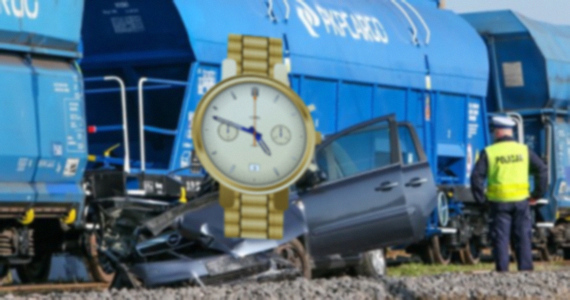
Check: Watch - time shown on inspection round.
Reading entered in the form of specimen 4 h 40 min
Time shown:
4 h 48 min
